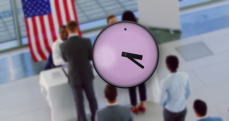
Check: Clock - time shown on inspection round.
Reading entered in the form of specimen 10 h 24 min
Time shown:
3 h 21 min
